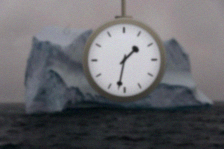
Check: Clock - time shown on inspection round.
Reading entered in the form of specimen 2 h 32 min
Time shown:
1 h 32 min
